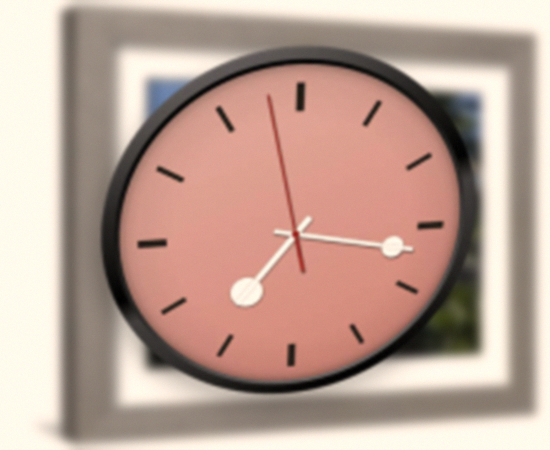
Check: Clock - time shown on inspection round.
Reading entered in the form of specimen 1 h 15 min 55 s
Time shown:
7 h 16 min 58 s
